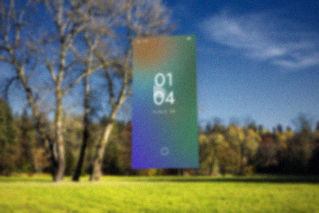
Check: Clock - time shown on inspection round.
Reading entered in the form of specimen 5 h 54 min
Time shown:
1 h 04 min
